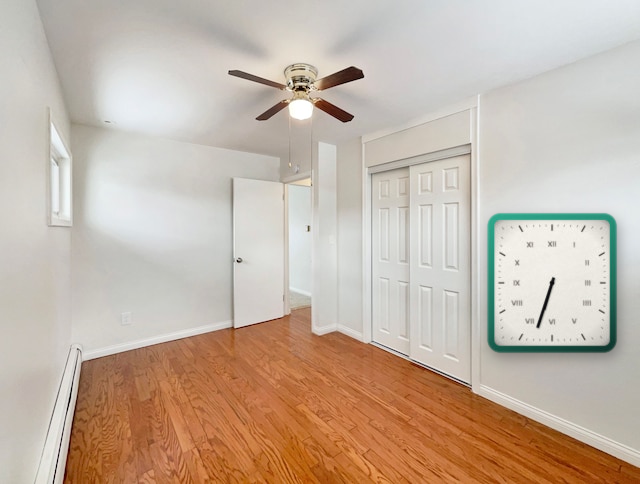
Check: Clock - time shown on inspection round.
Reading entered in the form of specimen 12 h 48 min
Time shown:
6 h 33 min
